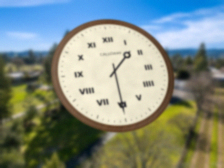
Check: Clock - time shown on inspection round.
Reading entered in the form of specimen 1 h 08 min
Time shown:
1 h 30 min
